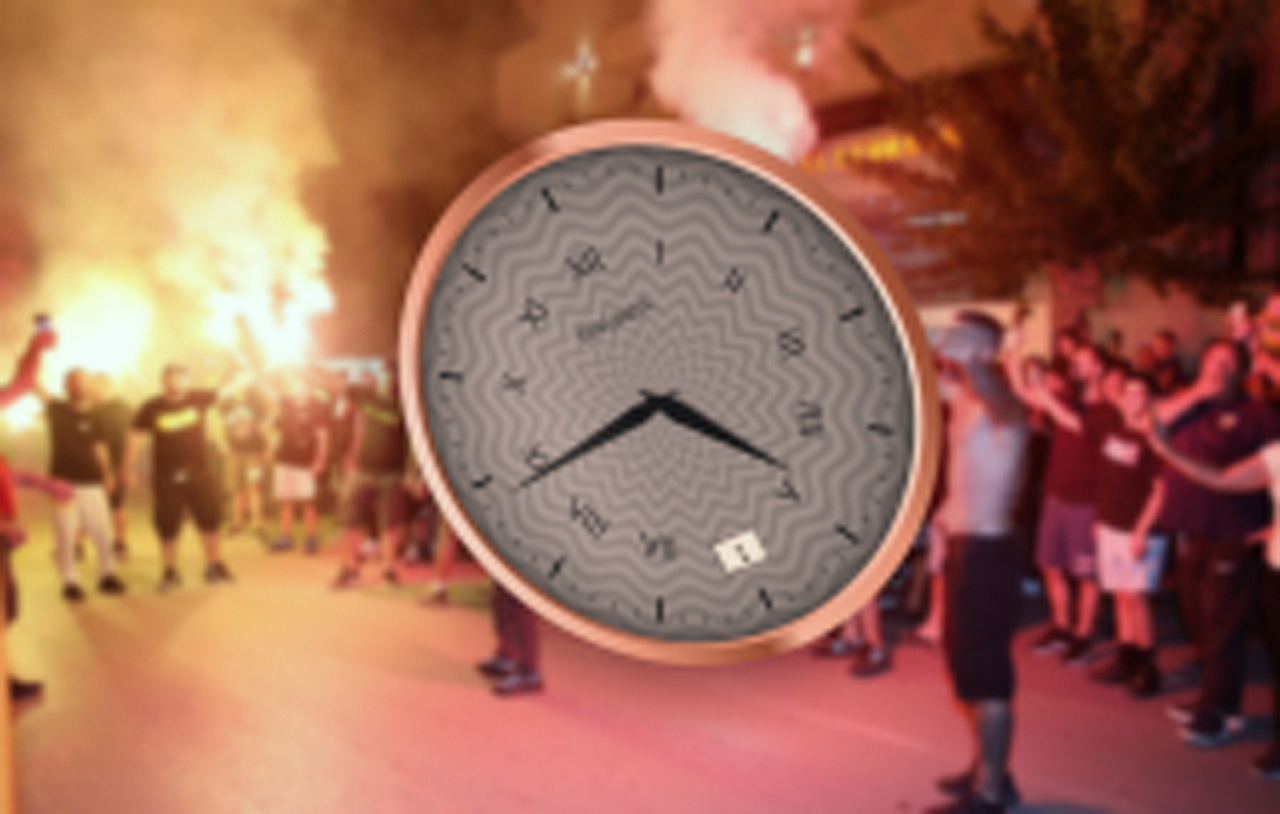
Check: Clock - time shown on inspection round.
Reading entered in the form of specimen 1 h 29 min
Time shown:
4 h 44 min
